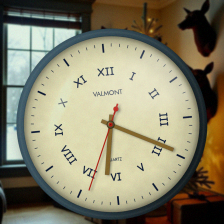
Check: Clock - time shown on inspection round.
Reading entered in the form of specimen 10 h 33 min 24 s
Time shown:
6 h 19 min 34 s
